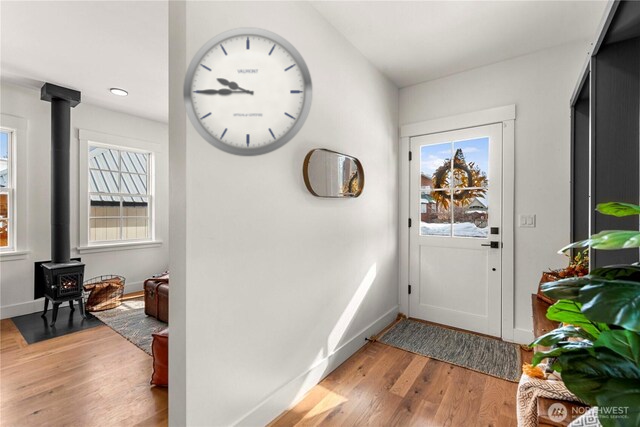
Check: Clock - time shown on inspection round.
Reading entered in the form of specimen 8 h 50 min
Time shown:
9 h 45 min
